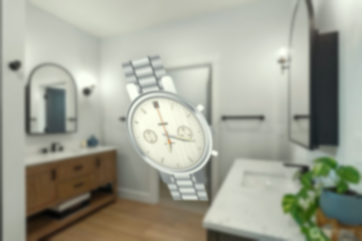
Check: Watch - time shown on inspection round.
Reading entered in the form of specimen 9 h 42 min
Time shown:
6 h 18 min
